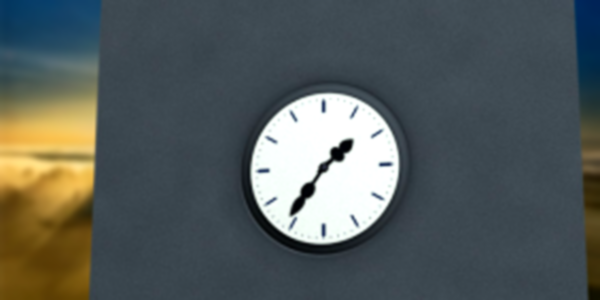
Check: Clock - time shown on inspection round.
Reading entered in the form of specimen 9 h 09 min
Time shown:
1 h 36 min
